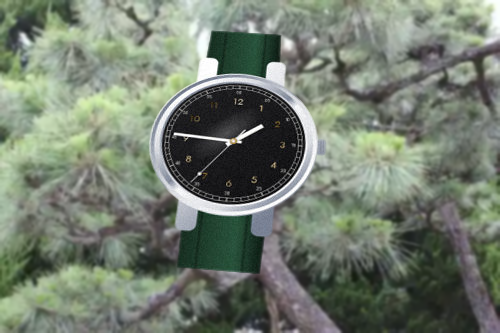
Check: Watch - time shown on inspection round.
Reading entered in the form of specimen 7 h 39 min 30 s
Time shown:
1 h 45 min 36 s
